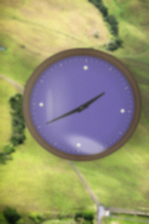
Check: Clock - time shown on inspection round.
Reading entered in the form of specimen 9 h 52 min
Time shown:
1 h 40 min
